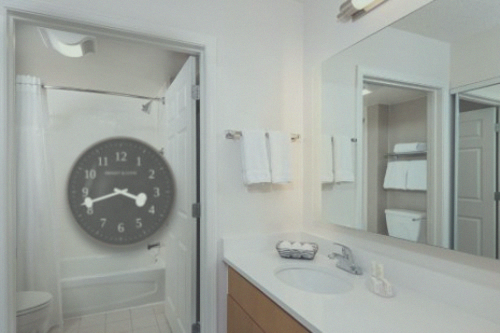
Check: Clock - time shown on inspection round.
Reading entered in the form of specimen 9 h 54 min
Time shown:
3 h 42 min
